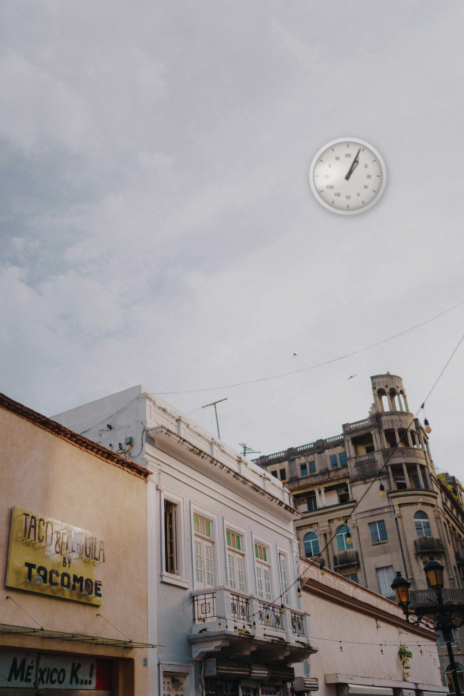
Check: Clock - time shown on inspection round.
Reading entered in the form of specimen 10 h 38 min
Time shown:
1 h 04 min
